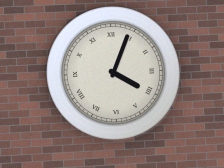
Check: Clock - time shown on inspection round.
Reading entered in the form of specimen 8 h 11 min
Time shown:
4 h 04 min
